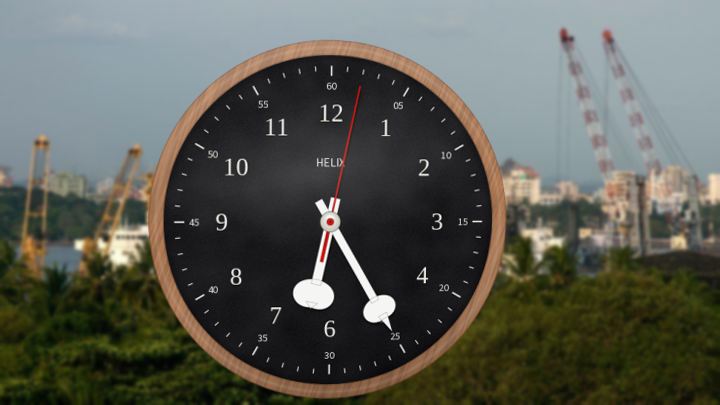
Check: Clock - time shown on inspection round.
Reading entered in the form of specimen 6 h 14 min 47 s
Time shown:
6 h 25 min 02 s
